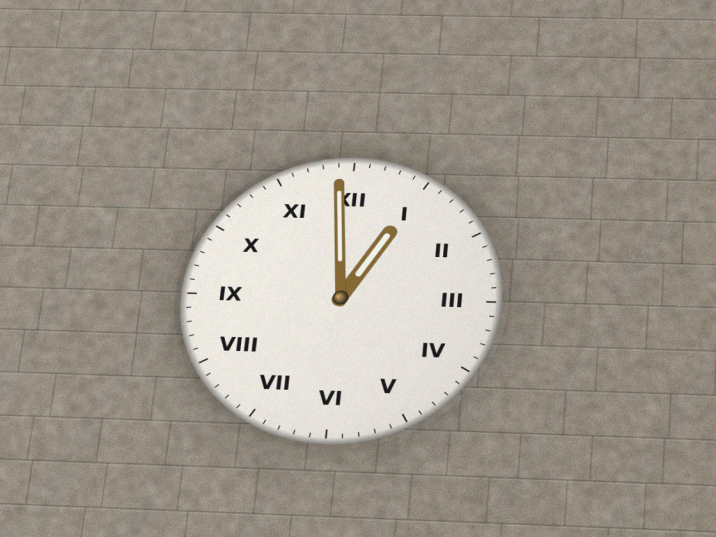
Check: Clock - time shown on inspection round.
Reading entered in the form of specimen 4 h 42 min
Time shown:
12 h 59 min
